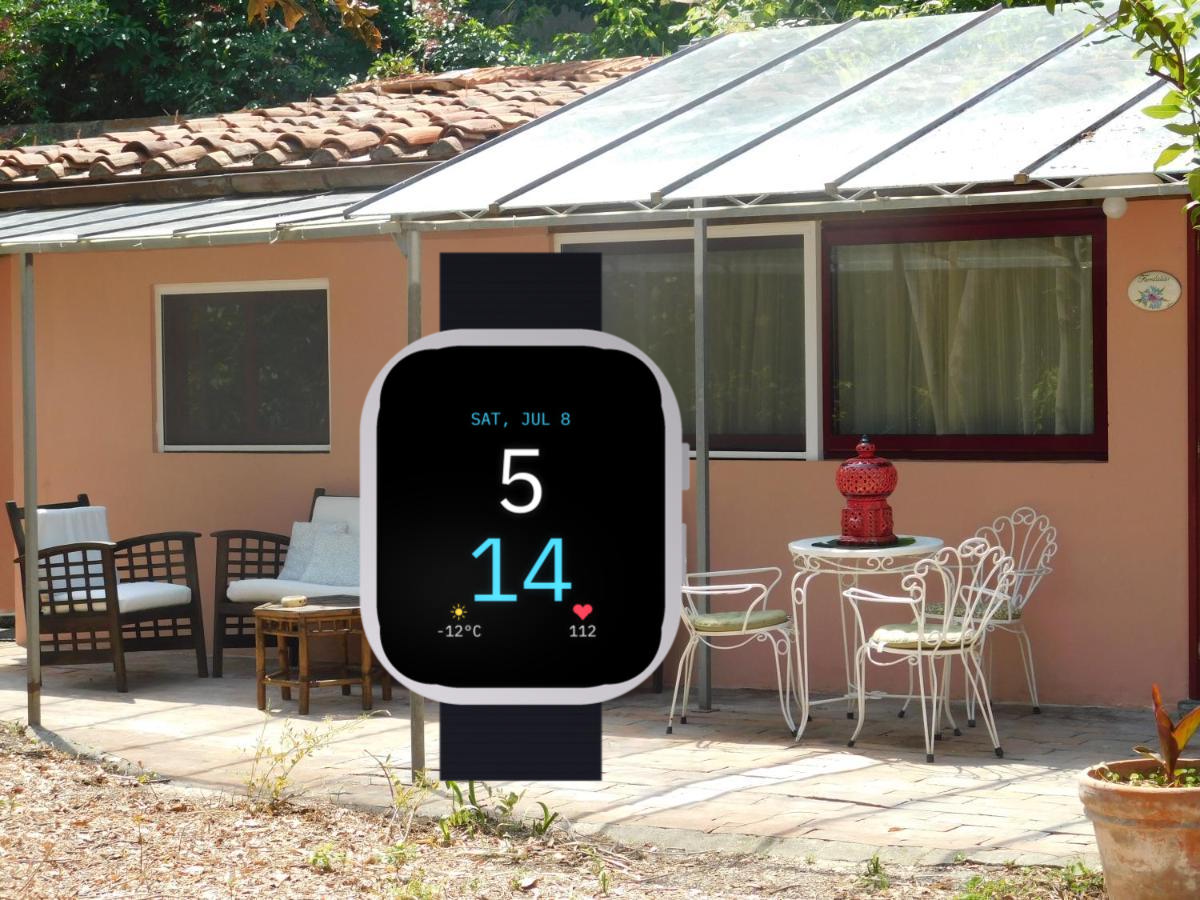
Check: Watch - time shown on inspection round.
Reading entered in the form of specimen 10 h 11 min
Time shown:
5 h 14 min
